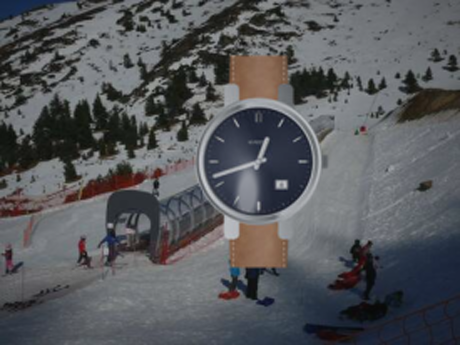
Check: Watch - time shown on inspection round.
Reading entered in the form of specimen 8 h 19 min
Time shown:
12 h 42 min
